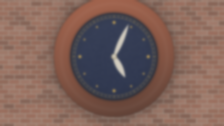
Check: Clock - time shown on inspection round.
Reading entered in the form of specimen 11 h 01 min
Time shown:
5 h 04 min
